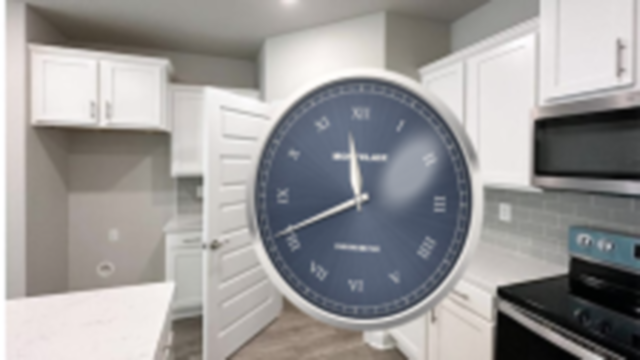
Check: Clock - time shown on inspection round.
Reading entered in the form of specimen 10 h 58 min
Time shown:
11 h 41 min
